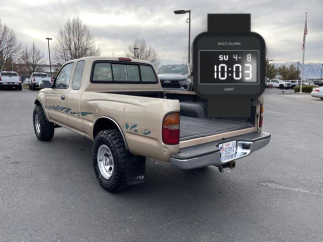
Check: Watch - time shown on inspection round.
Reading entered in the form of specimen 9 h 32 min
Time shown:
10 h 03 min
